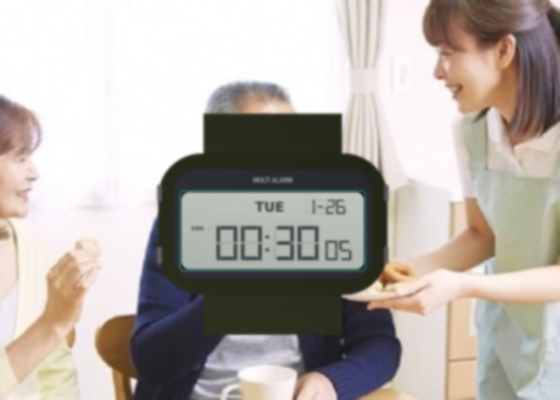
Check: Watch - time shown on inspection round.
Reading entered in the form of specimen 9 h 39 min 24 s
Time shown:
0 h 30 min 05 s
